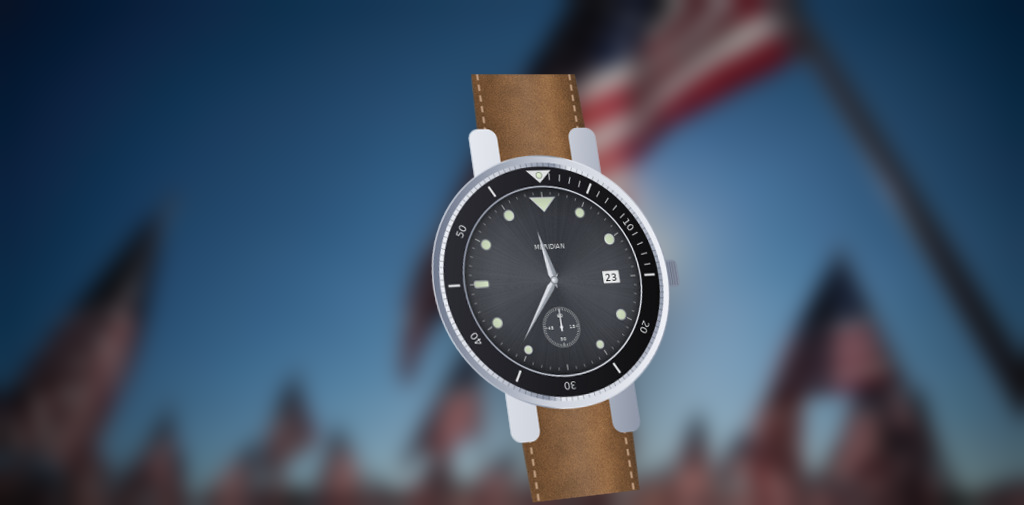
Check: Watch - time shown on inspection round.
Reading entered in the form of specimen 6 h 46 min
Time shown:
11 h 36 min
